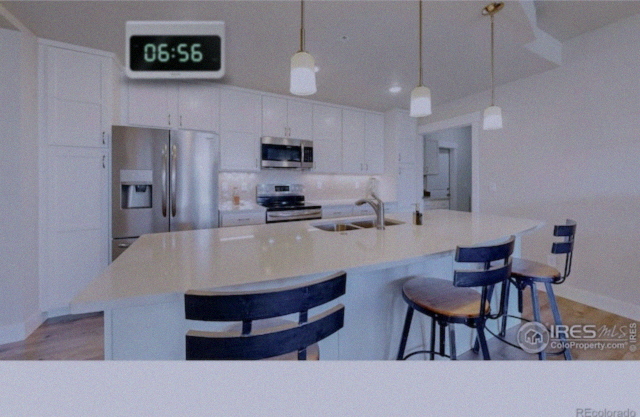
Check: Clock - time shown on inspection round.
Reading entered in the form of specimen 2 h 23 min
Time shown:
6 h 56 min
